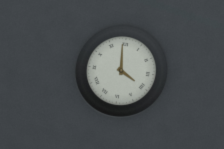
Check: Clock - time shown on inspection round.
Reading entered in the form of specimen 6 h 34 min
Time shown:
3 h 59 min
